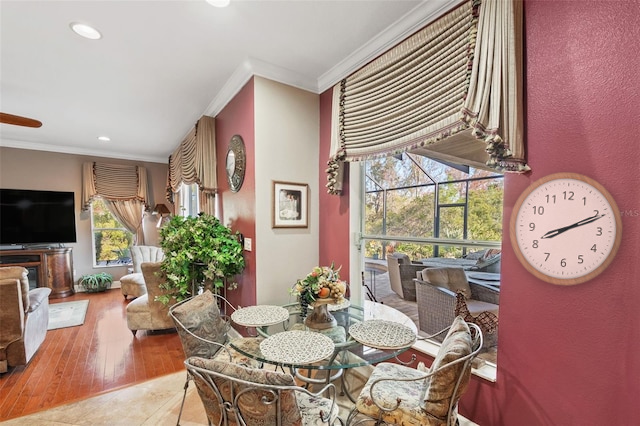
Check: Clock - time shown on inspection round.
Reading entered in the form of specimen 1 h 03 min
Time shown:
8 h 11 min
